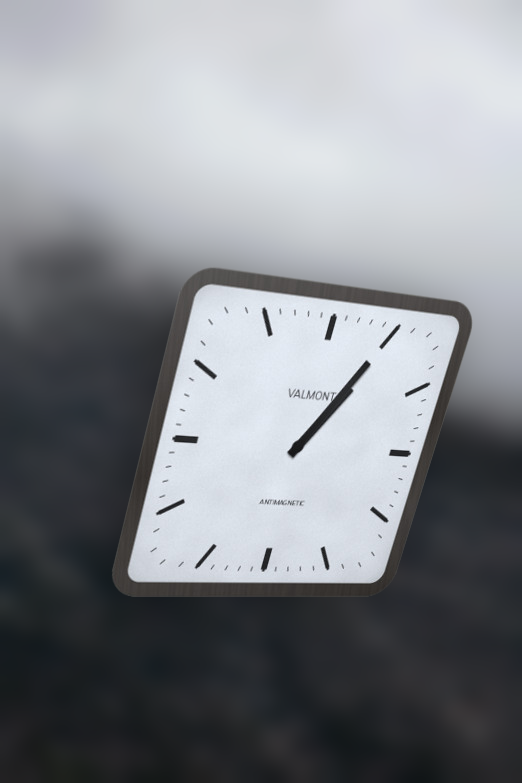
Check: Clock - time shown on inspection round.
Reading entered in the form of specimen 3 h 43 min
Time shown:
1 h 05 min
